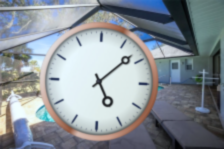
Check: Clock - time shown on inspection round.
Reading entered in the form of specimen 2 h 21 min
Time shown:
5 h 08 min
